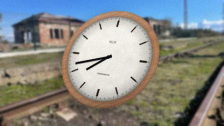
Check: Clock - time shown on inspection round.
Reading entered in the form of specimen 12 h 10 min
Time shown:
7 h 42 min
